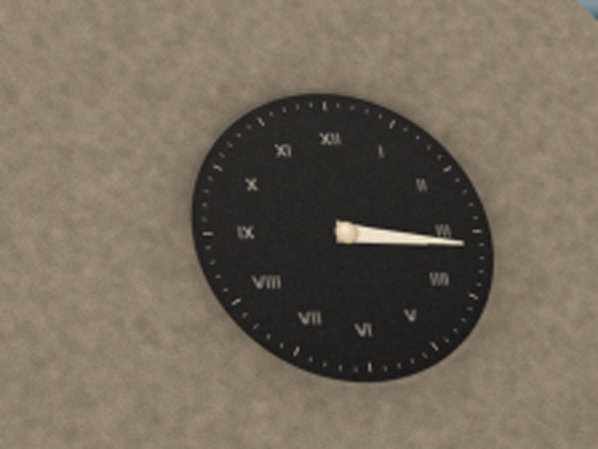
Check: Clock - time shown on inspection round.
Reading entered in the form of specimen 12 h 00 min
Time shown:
3 h 16 min
